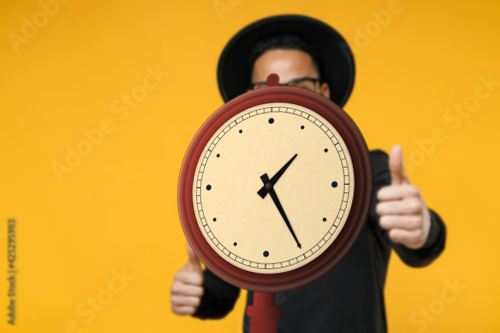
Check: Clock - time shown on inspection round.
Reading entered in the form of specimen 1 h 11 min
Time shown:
1 h 25 min
